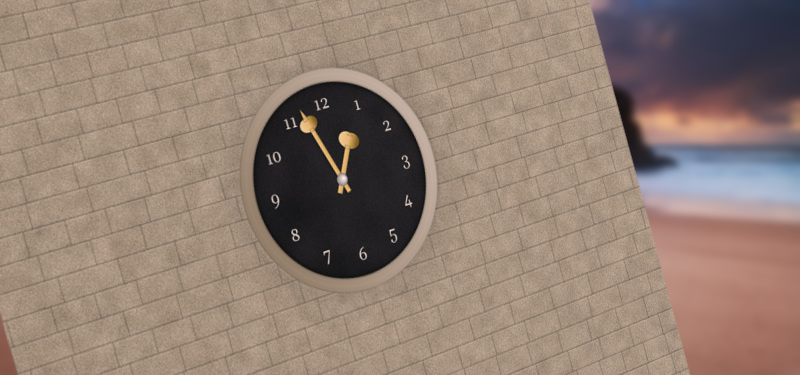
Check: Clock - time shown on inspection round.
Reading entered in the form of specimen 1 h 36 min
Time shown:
12 h 57 min
